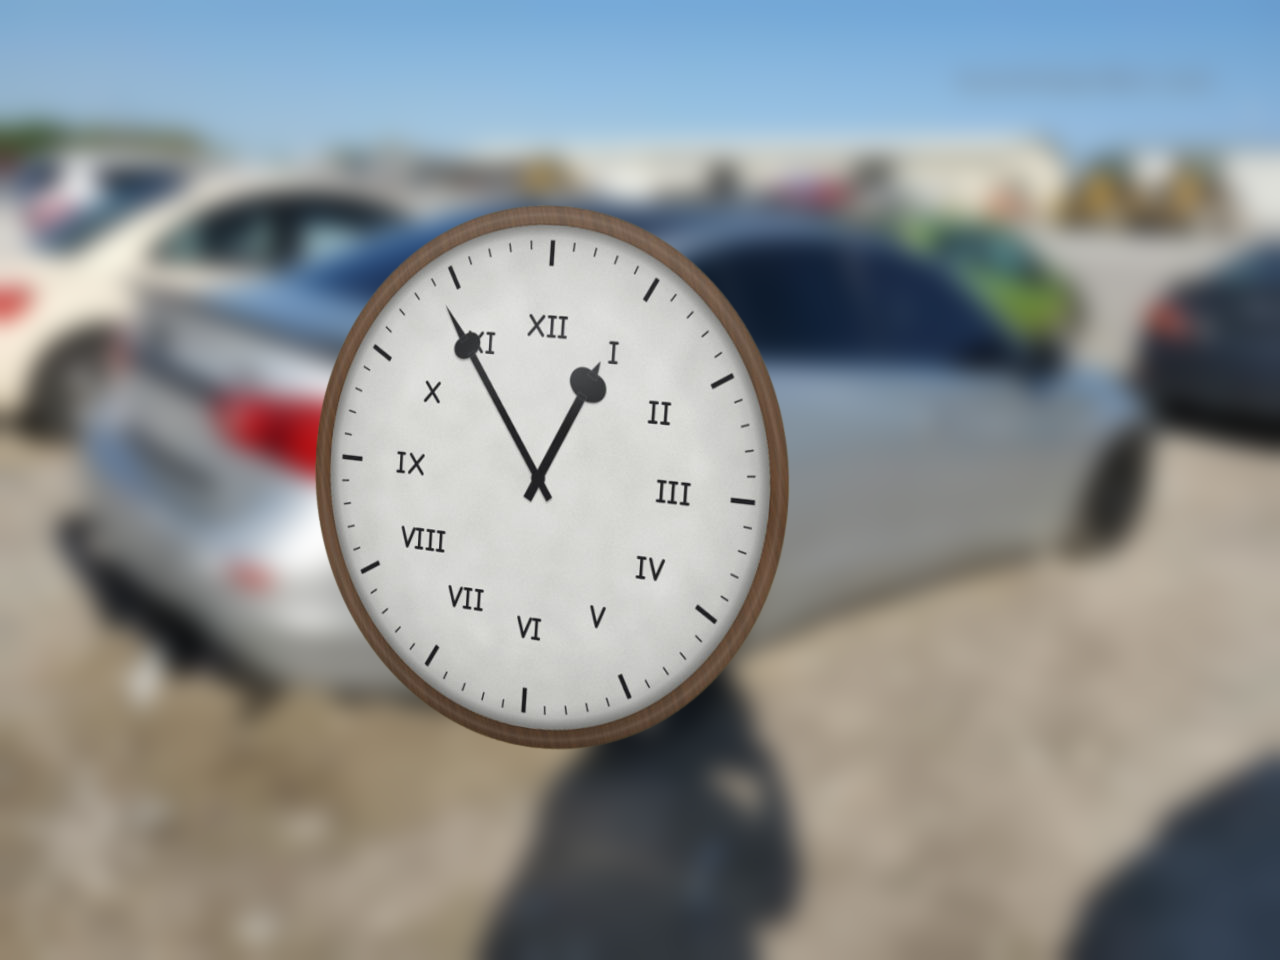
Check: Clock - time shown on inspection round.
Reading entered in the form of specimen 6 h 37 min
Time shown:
12 h 54 min
